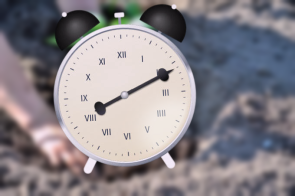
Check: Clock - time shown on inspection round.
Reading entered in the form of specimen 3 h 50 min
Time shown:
8 h 11 min
